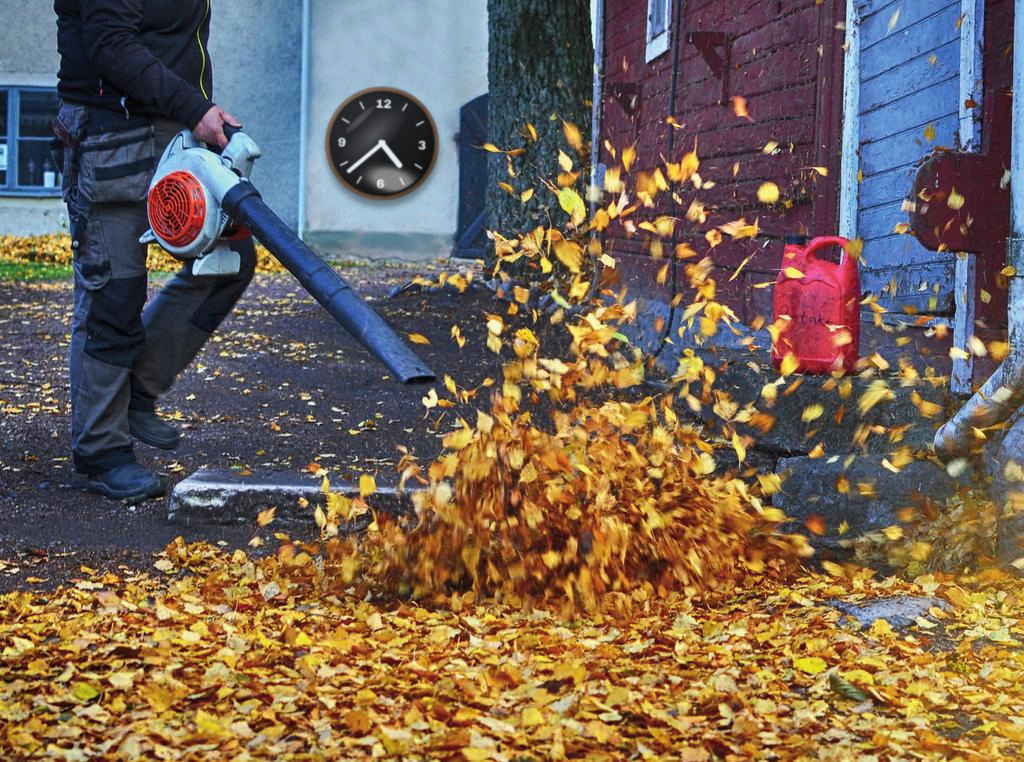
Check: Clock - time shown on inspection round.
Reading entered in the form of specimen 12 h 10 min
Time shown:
4 h 38 min
